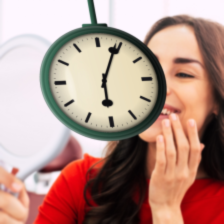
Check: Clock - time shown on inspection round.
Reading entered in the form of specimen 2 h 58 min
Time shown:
6 h 04 min
